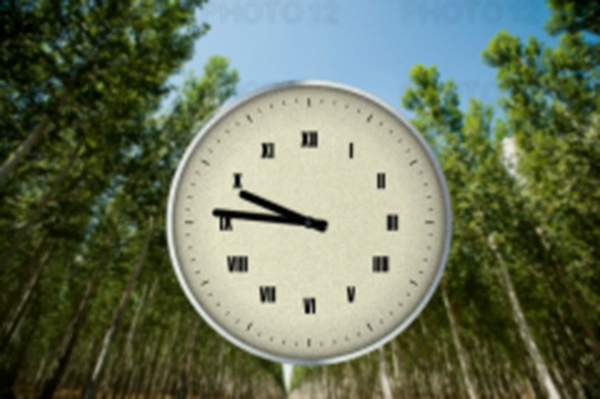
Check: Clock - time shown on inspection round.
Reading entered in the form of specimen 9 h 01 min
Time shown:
9 h 46 min
